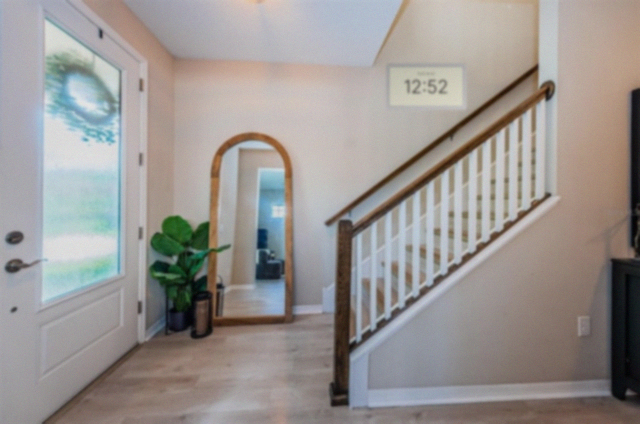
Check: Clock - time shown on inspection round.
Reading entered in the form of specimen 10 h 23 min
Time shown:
12 h 52 min
